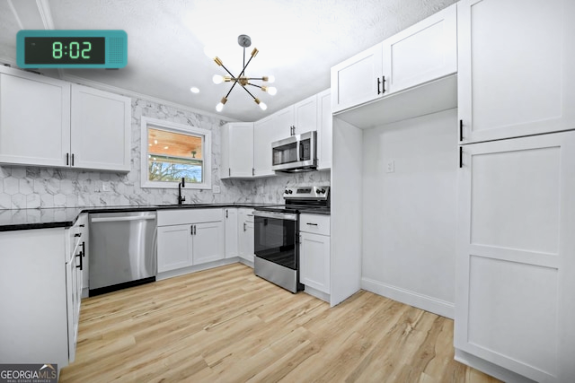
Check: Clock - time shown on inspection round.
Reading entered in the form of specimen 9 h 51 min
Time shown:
8 h 02 min
